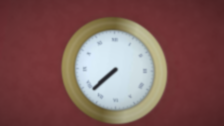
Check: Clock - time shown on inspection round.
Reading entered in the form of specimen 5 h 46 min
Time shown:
7 h 38 min
